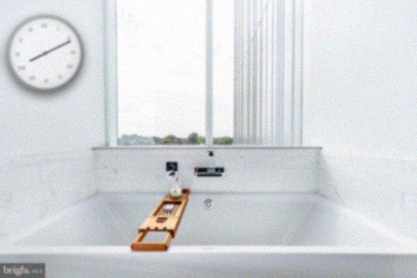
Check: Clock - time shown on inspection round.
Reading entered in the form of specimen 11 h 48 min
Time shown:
8 h 11 min
